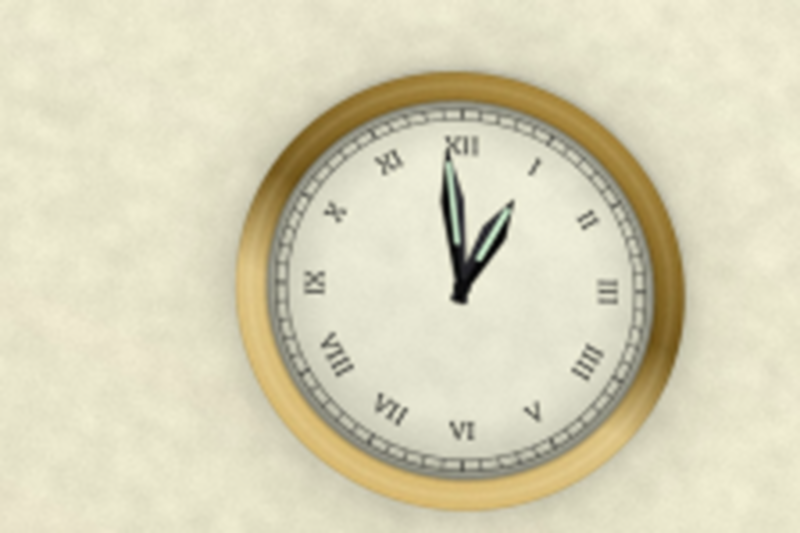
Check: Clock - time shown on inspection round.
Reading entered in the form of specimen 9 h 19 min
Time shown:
12 h 59 min
